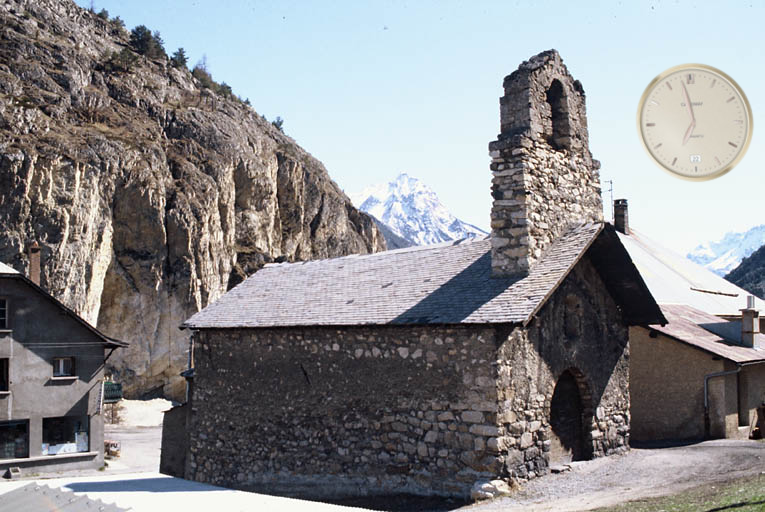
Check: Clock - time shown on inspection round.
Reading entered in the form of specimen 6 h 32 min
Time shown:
6 h 58 min
